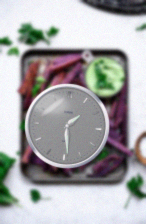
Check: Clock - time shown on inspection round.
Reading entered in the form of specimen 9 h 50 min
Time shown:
1 h 29 min
